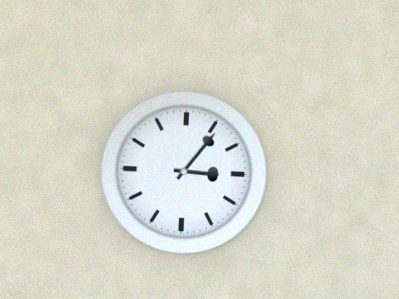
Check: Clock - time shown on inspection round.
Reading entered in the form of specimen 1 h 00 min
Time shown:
3 h 06 min
